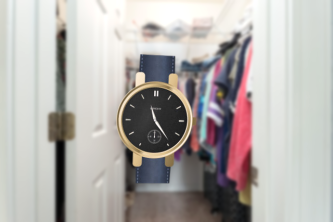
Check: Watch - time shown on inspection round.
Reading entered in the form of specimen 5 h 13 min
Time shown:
11 h 24 min
